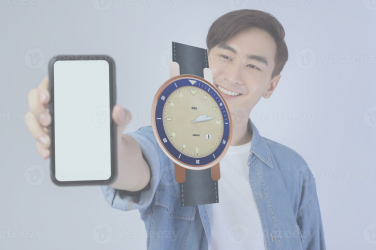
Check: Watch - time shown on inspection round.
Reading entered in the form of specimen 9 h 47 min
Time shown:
2 h 13 min
